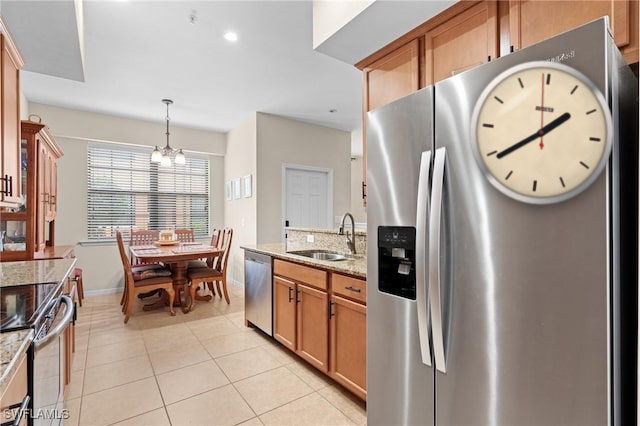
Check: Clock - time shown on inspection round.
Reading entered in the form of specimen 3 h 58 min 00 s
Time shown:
1 h 38 min 59 s
